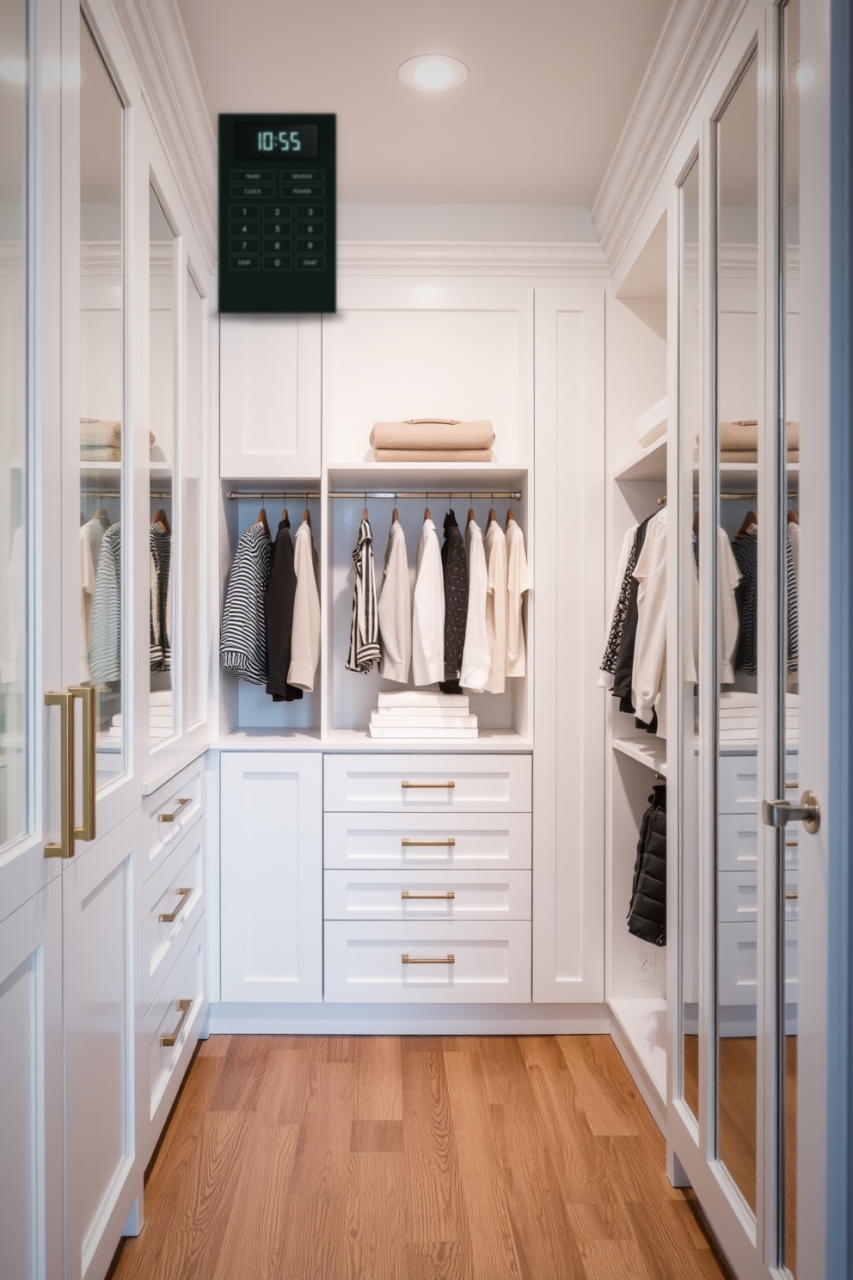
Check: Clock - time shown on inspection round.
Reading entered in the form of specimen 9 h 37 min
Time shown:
10 h 55 min
